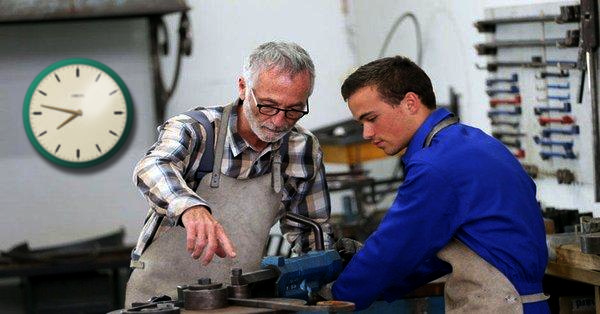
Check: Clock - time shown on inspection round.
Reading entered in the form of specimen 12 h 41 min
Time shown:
7 h 47 min
